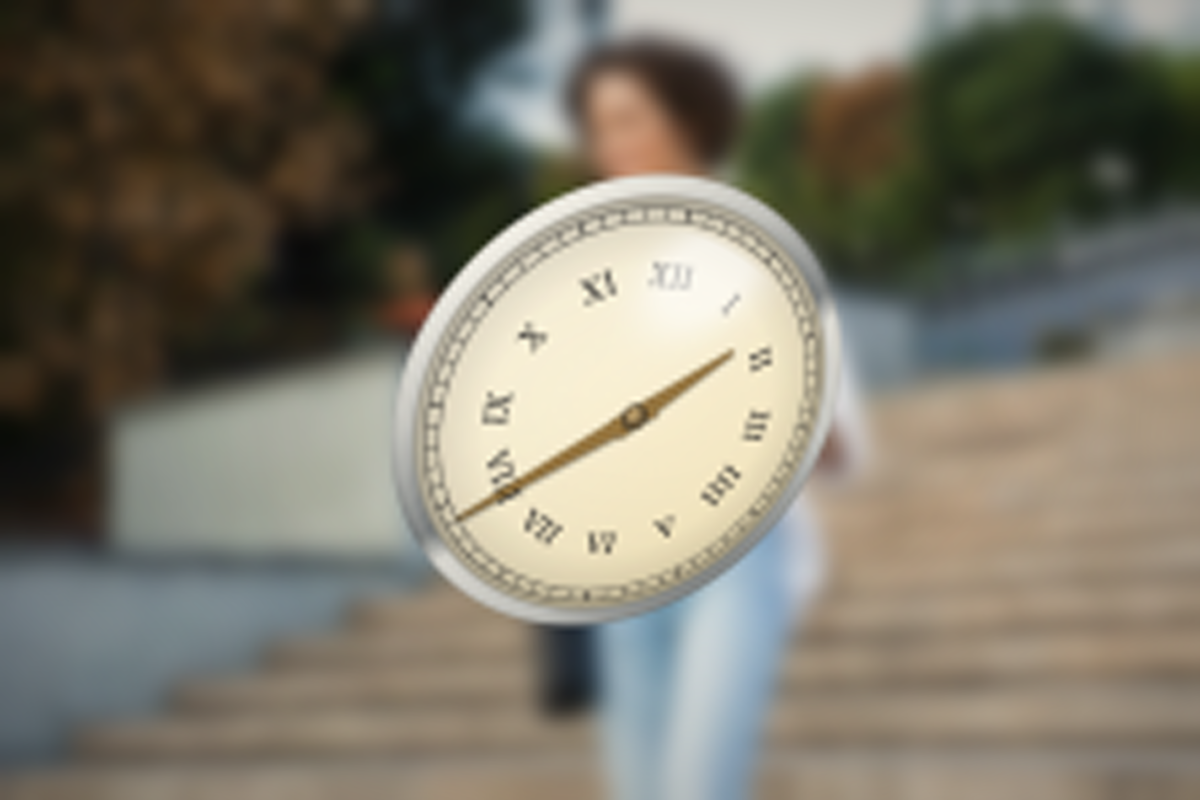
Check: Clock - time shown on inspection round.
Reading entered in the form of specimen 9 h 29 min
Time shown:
1 h 39 min
